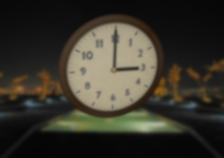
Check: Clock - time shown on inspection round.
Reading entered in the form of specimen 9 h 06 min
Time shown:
3 h 00 min
